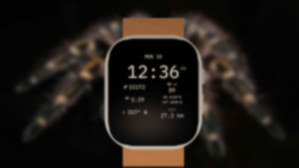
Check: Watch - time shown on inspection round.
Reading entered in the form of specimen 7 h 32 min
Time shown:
12 h 36 min
